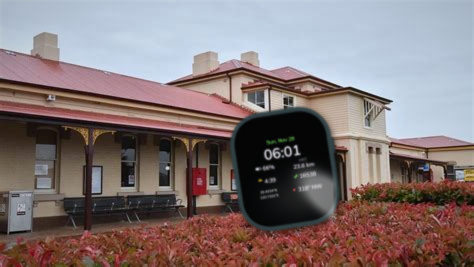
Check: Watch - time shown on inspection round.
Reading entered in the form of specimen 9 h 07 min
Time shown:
6 h 01 min
